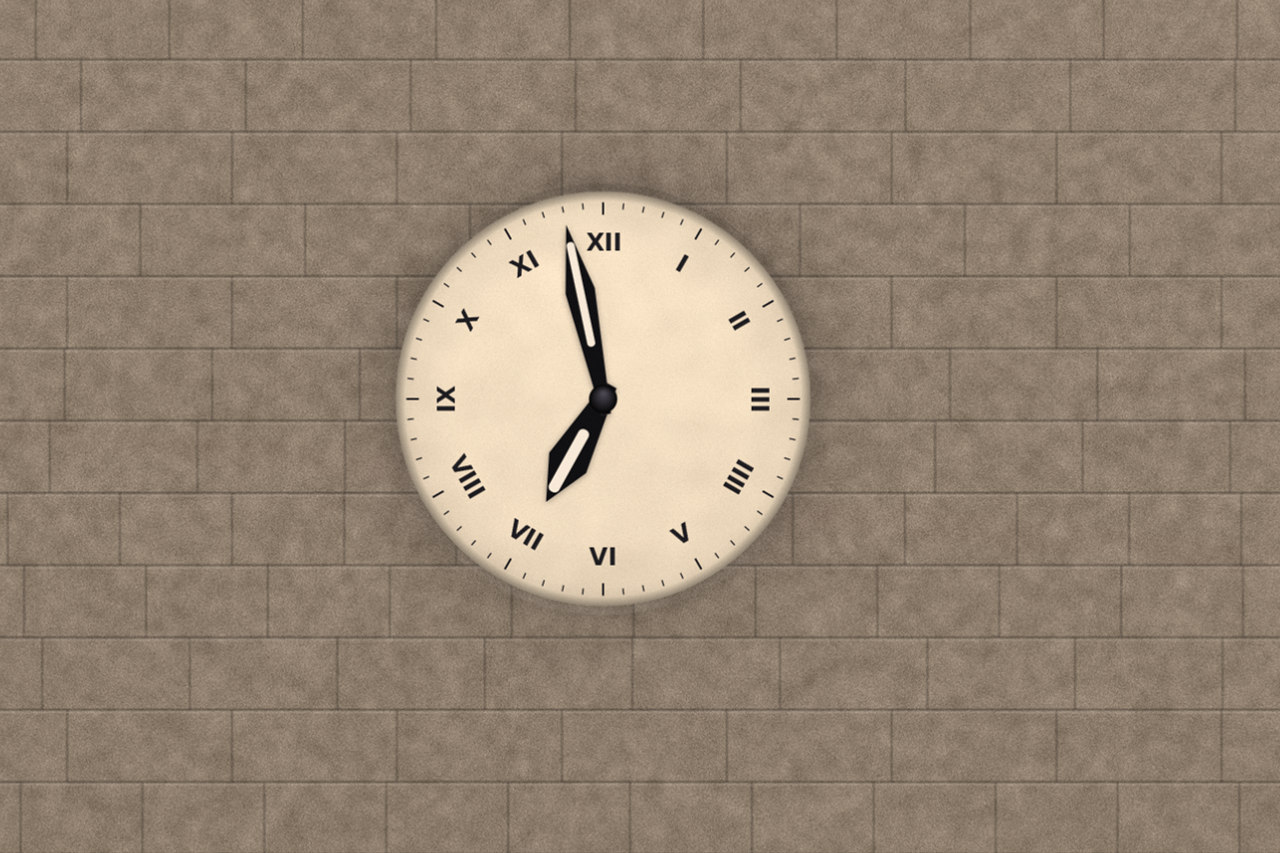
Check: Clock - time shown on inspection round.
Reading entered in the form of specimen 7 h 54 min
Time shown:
6 h 58 min
